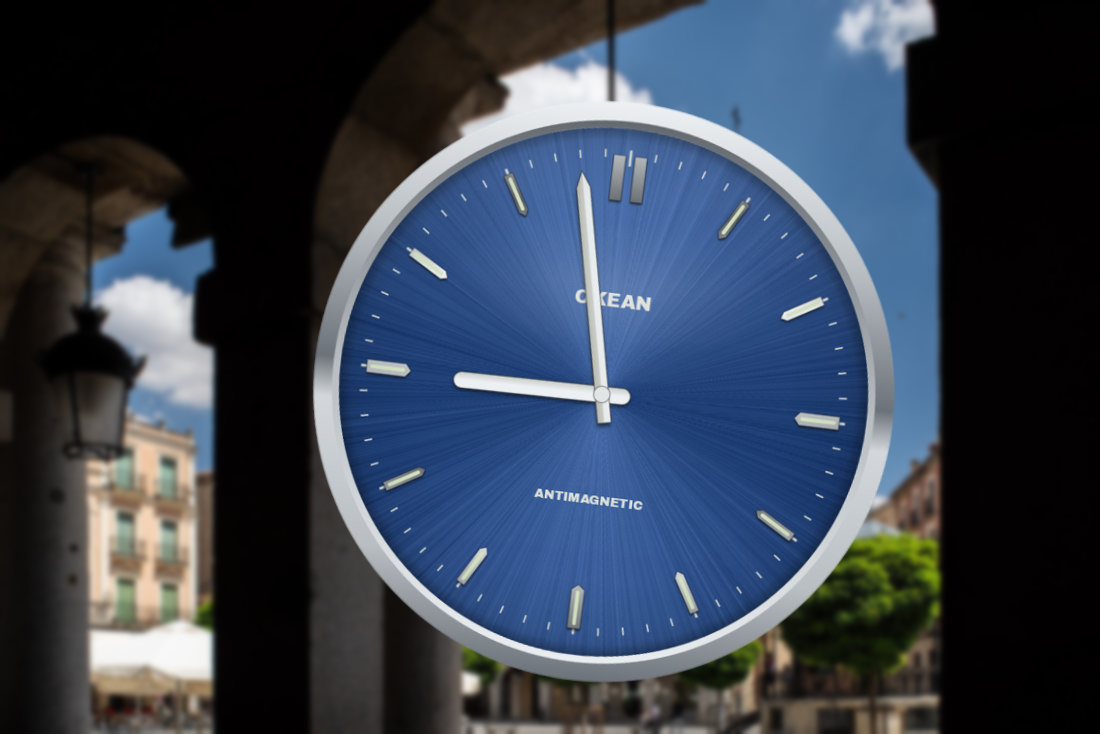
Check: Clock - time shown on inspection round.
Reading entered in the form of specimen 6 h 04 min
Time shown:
8 h 58 min
